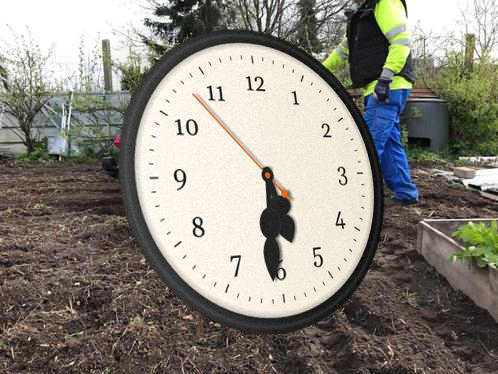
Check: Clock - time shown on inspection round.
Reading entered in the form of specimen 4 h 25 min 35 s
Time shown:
5 h 30 min 53 s
